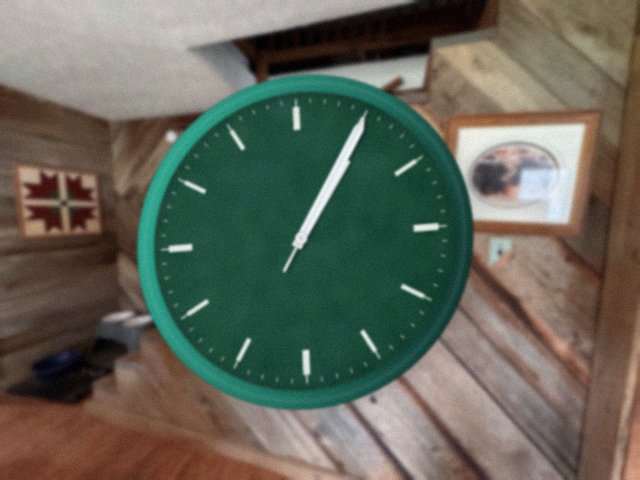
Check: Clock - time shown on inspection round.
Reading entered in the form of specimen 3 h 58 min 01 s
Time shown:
1 h 05 min 05 s
